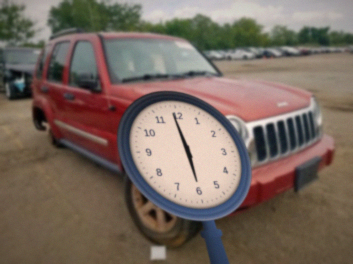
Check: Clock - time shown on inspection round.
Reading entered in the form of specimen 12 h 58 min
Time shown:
5 h 59 min
